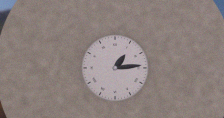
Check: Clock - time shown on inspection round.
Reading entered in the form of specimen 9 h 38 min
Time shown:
1 h 14 min
